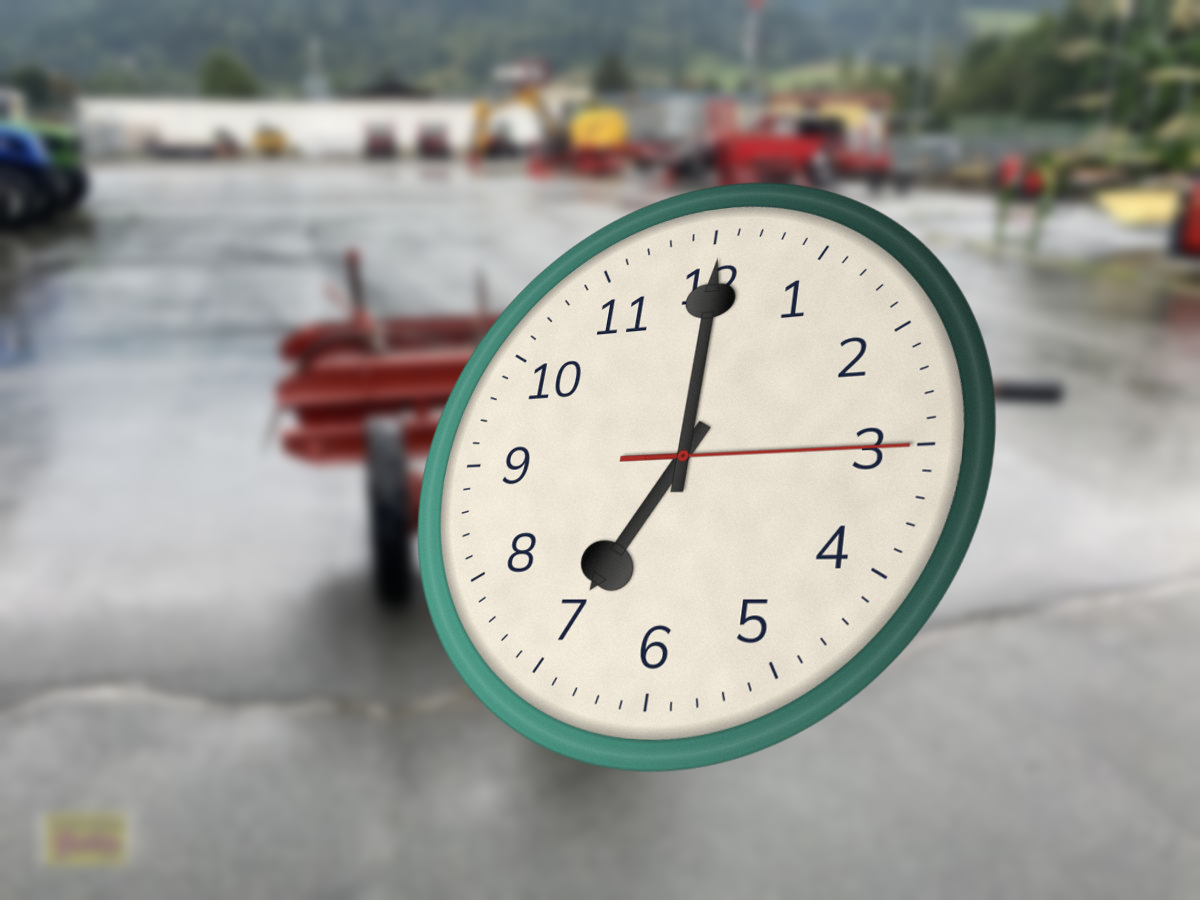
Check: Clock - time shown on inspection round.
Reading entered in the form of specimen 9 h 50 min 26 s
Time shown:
7 h 00 min 15 s
